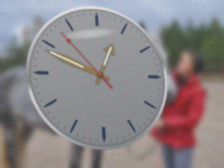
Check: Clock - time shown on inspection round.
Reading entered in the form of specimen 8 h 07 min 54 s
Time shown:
12 h 48 min 53 s
